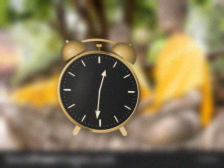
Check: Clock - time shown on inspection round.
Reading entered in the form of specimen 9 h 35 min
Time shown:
12 h 31 min
